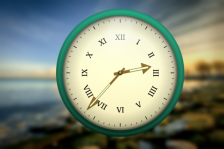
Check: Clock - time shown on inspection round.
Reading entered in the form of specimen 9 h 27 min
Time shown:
2 h 37 min
